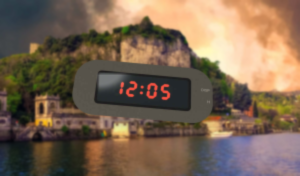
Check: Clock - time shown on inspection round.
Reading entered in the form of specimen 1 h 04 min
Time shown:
12 h 05 min
